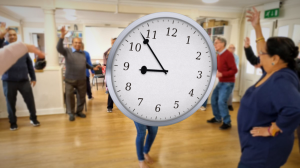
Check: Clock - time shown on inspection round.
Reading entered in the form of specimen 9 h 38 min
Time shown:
8 h 53 min
